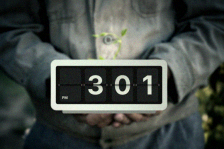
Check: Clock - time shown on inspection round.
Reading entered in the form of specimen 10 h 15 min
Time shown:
3 h 01 min
